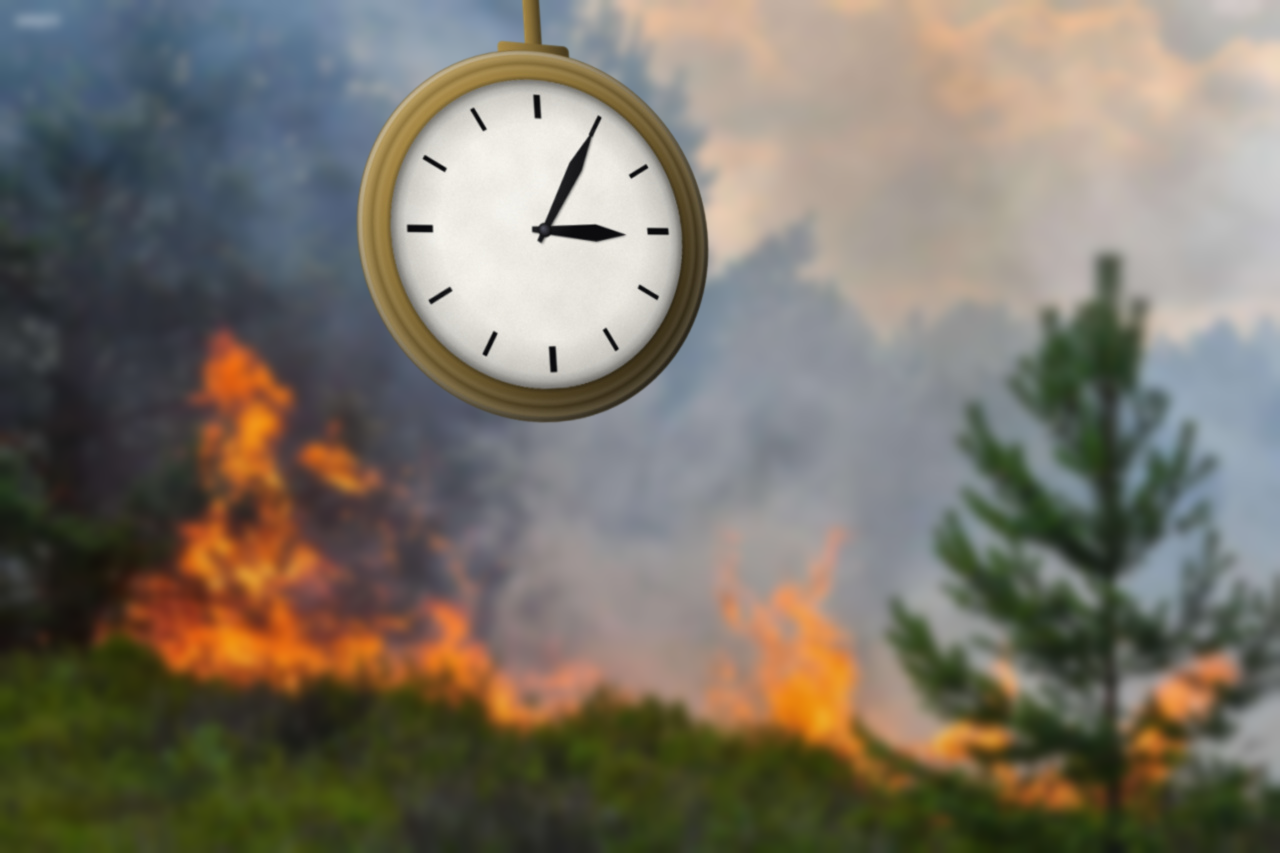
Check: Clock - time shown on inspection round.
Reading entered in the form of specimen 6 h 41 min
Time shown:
3 h 05 min
